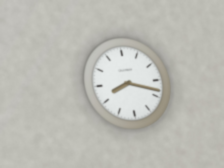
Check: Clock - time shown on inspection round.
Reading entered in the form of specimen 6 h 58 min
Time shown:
8 h 18 min
